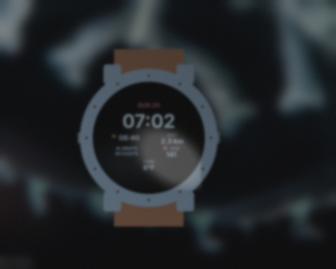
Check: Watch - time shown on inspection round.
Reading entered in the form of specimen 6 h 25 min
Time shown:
7 h 02 min
